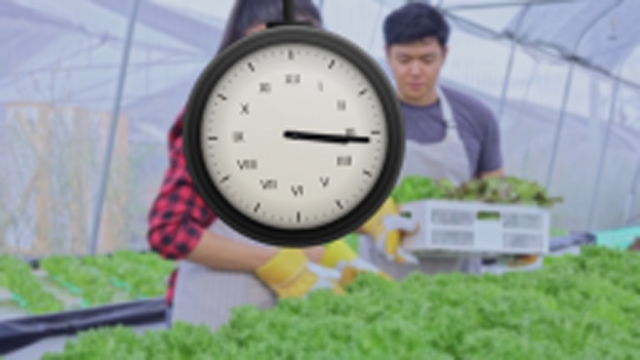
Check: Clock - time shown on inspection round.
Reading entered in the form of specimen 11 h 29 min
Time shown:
3 h 16 min
